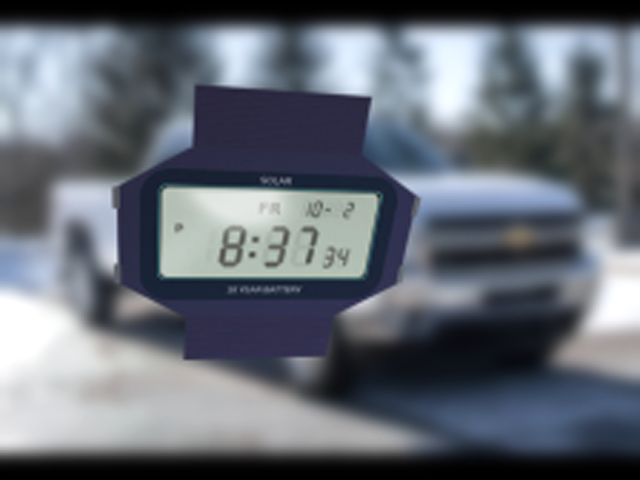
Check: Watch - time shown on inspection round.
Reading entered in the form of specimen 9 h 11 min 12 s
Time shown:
8 h 37 min 34 s
